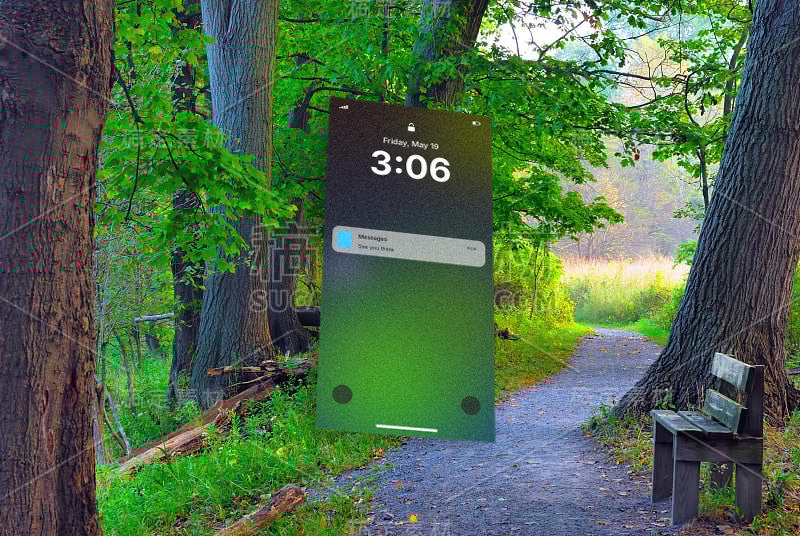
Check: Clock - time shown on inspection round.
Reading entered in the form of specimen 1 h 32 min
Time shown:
3 h 06 min
